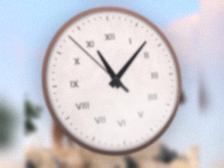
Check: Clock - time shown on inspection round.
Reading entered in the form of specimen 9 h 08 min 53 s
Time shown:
11 h 07 min 53 s
